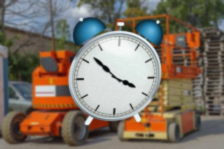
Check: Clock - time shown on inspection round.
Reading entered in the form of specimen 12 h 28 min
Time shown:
3 h 52 min
